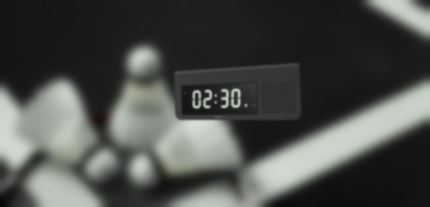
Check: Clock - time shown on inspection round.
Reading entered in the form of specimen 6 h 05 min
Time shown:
2 h 30 min
